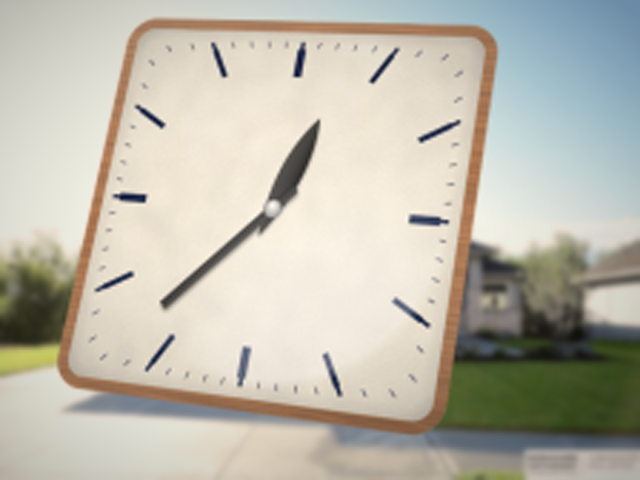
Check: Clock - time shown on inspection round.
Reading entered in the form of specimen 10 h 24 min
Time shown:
12 h 37 min
